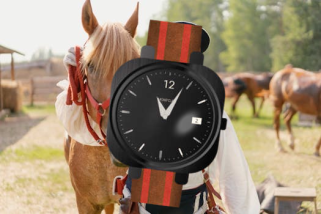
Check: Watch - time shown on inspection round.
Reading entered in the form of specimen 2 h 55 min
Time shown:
11 h 04 min
